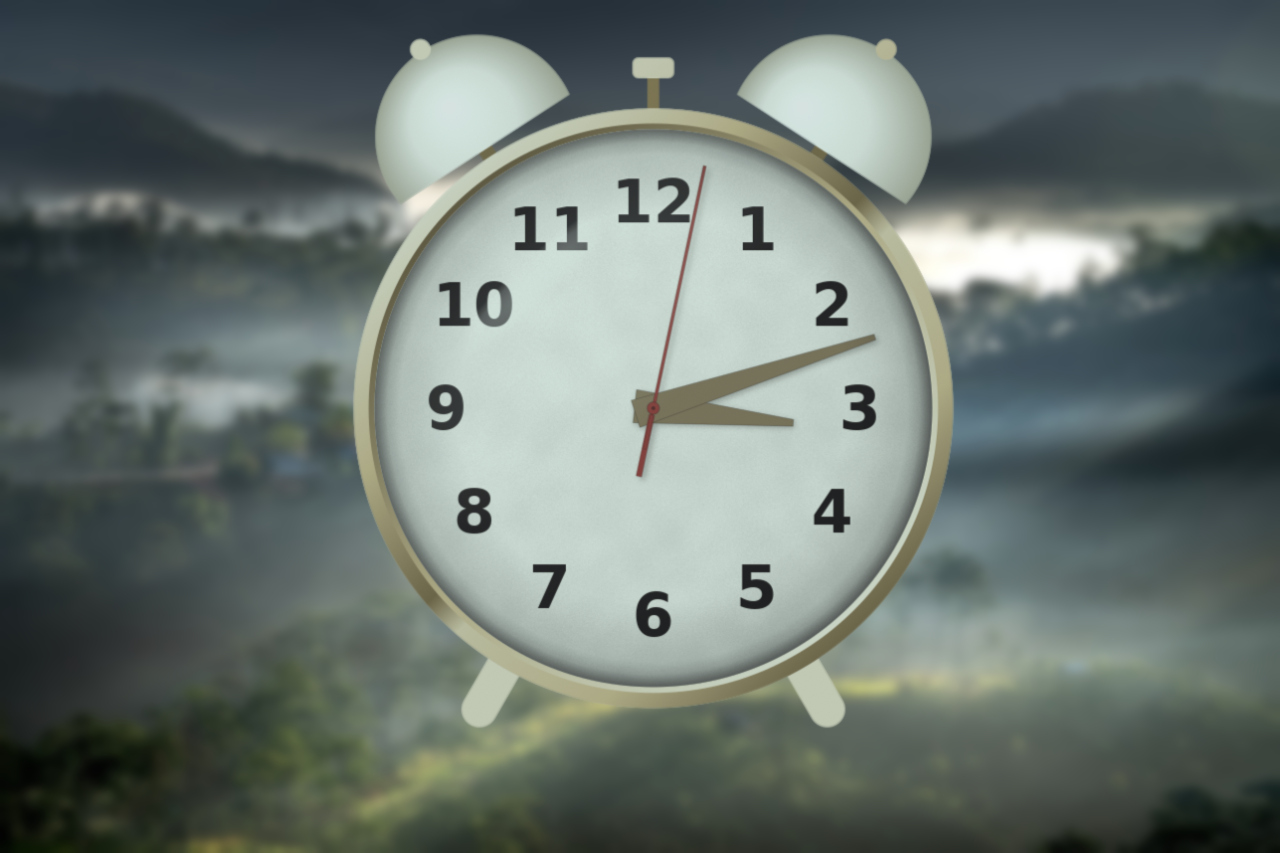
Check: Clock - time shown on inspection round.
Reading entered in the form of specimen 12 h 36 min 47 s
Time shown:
3 h 12 min 02 s
